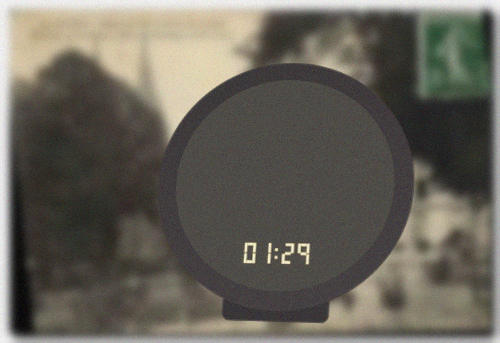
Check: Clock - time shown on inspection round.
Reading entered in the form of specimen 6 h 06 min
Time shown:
1 h 29 min
